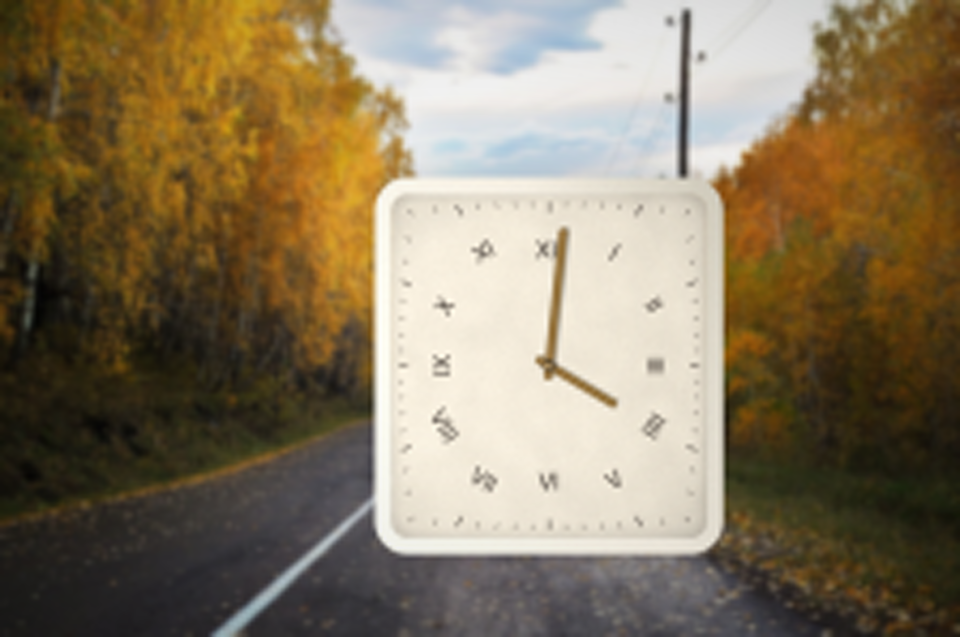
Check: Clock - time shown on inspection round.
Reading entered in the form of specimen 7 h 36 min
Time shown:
4 h 01 min
